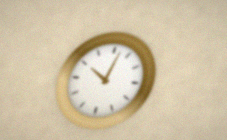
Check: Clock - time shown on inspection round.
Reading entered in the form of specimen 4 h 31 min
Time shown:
10 h 02 min
